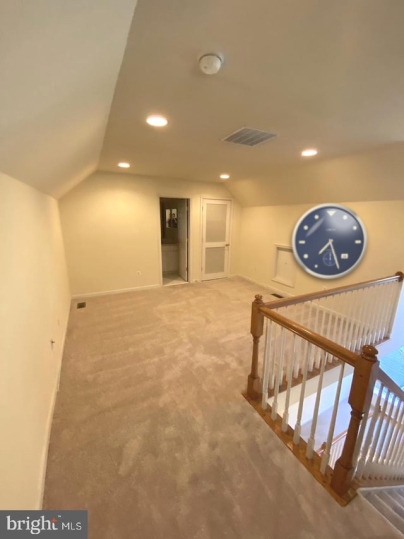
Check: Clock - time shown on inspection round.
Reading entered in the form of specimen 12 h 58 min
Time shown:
7 h 27 min
